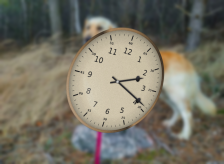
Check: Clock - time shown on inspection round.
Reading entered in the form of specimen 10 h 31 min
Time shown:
2 h 19 min
